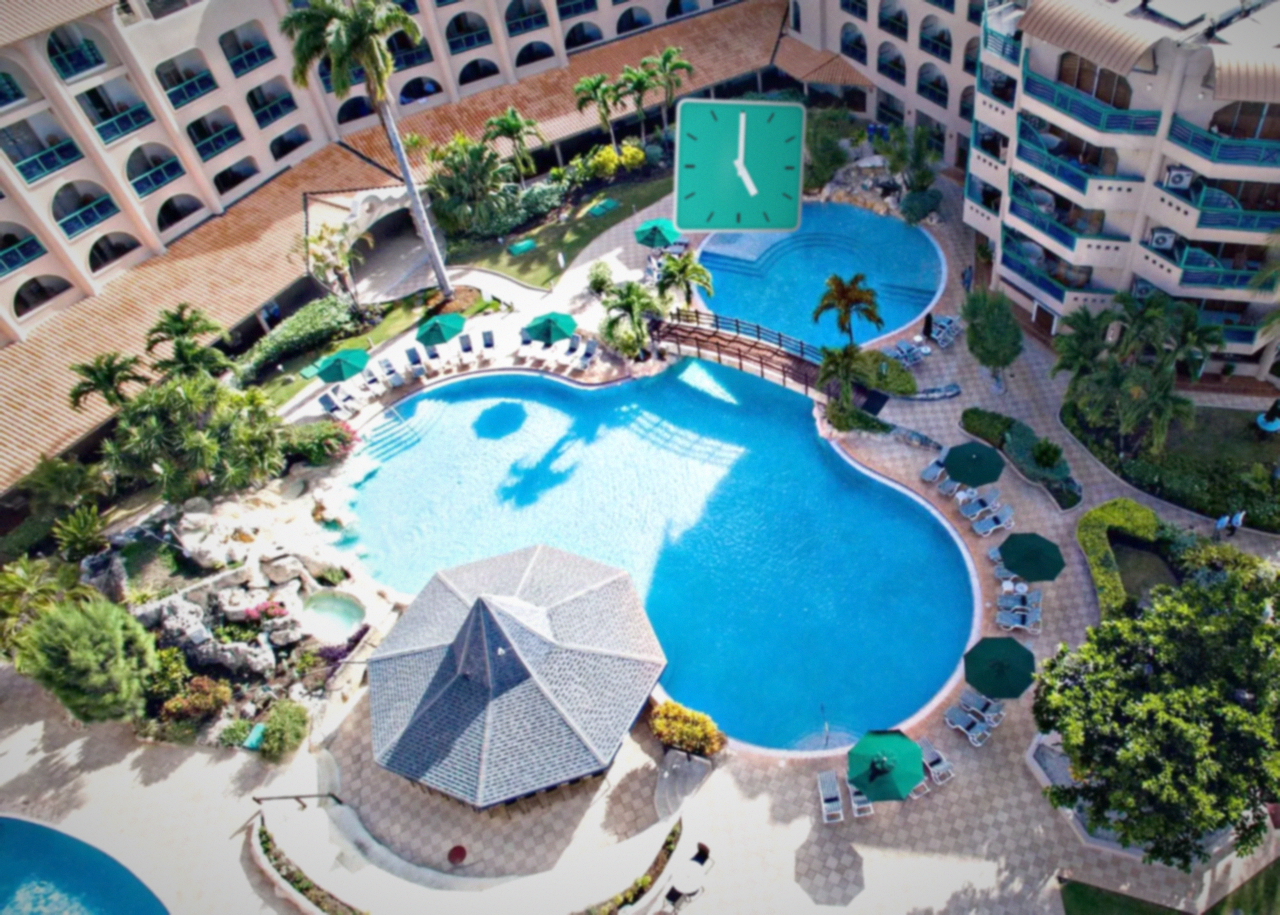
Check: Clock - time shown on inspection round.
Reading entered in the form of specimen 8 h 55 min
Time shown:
5 h 00 min
